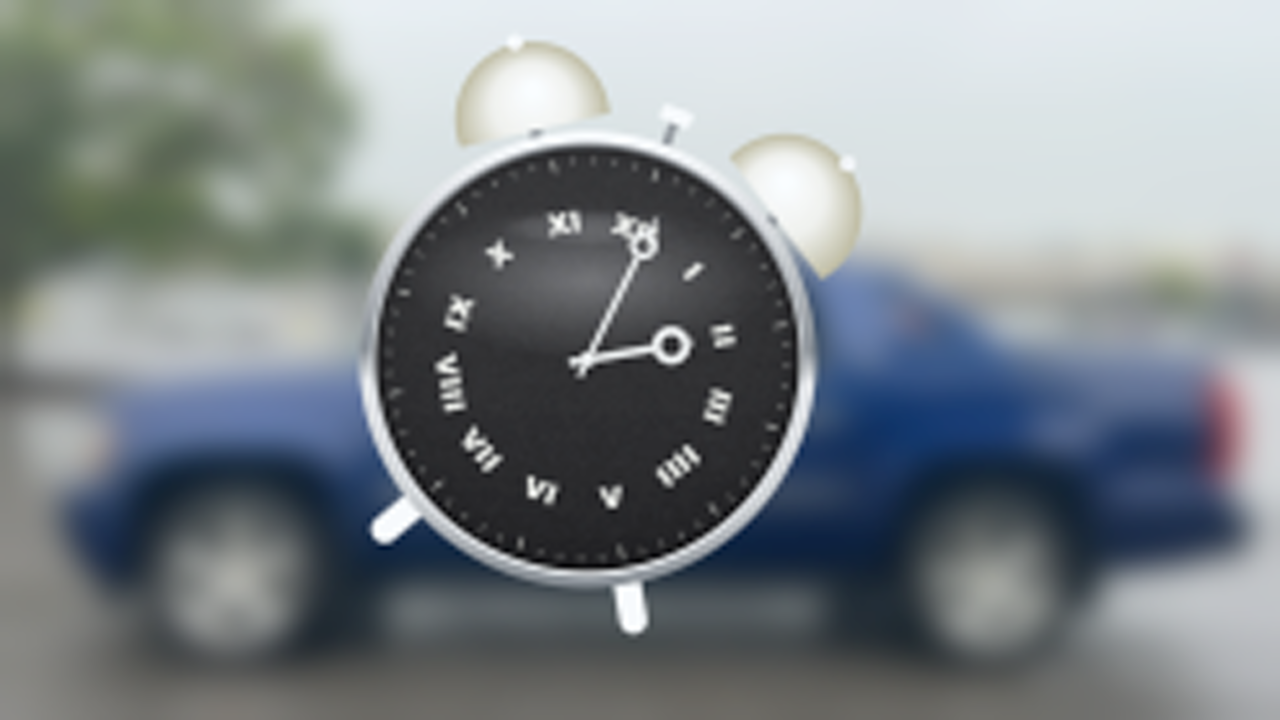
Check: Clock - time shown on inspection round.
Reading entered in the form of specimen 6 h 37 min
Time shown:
2 h 01 min
